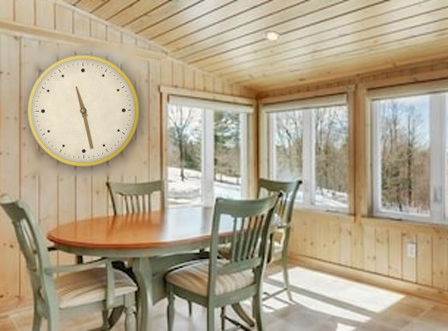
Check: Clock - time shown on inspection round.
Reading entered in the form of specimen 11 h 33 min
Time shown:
11 h 28 min
